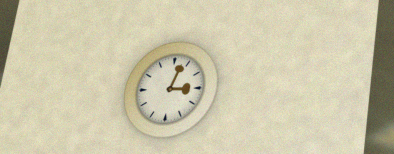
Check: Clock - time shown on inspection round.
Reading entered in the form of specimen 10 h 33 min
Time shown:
3 h 03 min
